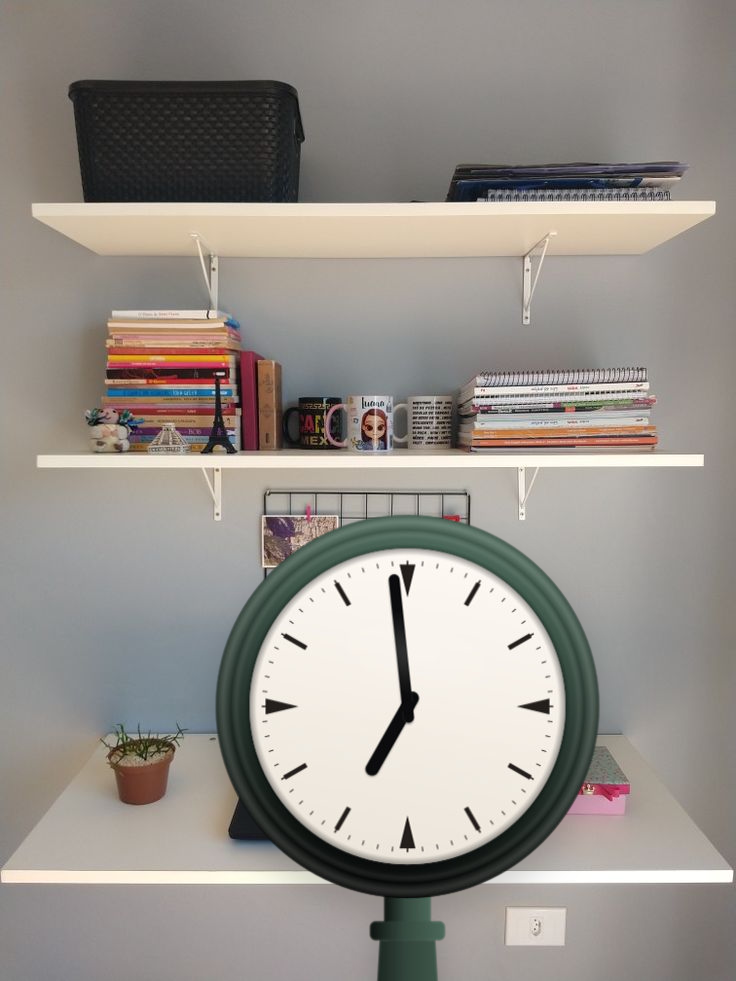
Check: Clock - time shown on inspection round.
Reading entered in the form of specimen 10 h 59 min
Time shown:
6 h 59 min
